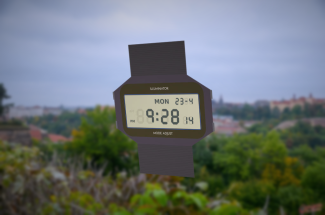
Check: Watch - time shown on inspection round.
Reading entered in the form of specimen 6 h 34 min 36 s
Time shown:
9 h 28 min 14 s
